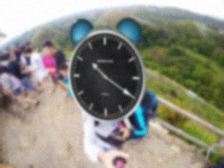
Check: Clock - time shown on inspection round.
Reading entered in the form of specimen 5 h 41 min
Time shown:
10 h 20 min
